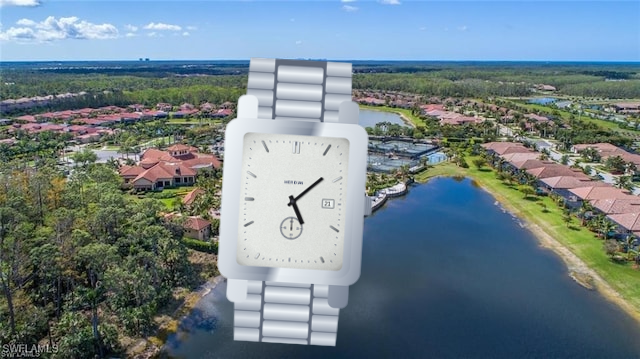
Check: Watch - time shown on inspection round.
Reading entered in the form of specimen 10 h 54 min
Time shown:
5 h 08 min
